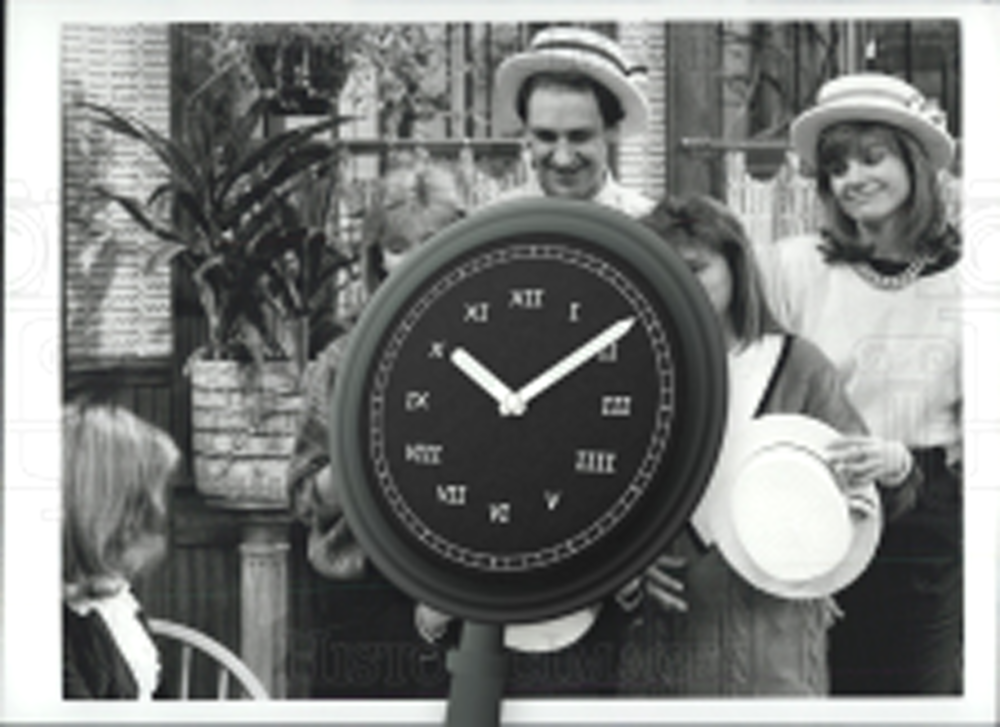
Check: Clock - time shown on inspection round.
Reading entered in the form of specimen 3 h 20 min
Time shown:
10 h 09 min
